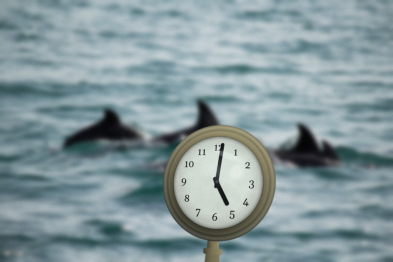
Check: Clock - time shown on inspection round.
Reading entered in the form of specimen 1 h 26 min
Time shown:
5 h 01 min
